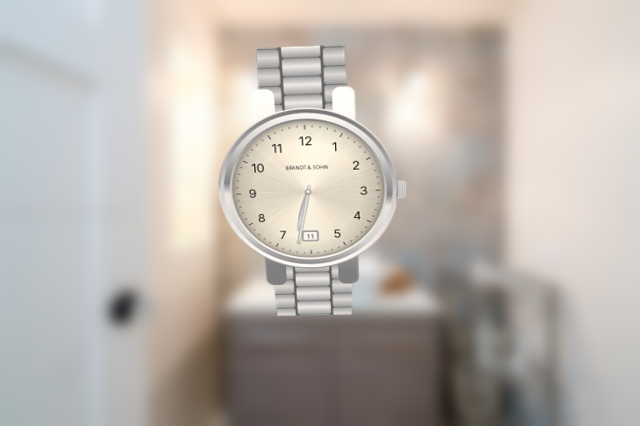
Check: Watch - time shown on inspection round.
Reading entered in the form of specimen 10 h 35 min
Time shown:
6 h 32 min
